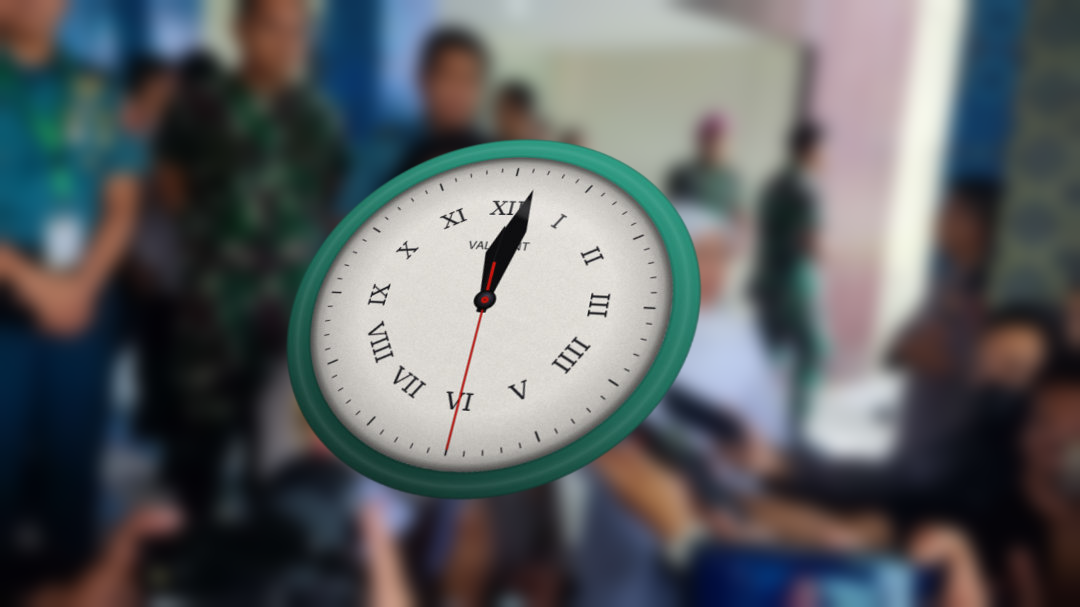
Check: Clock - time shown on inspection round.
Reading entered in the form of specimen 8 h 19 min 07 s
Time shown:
12 h 01 min 30 s
